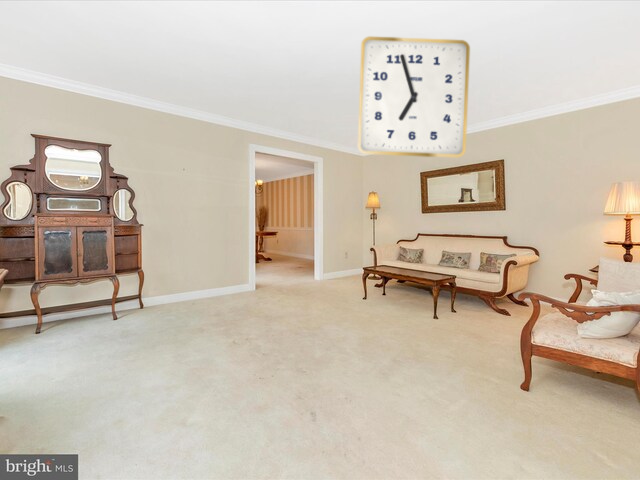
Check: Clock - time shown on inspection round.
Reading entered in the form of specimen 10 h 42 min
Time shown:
6 h 57 min
